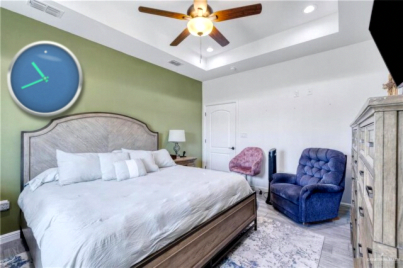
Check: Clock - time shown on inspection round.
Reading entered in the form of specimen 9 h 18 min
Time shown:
10 h 41 min
